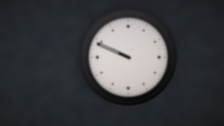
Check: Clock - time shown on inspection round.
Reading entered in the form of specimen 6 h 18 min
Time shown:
9 h 49 min
